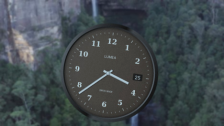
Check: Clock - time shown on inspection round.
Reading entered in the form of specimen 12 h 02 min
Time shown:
3 h 38 min
